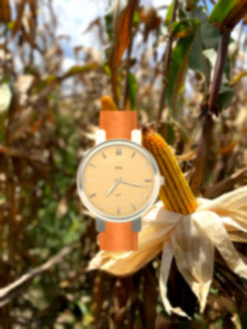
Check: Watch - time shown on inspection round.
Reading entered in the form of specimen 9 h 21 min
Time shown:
7 h 17 min
